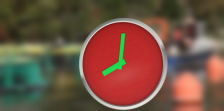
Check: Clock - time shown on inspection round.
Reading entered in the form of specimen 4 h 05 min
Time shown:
8 h 01 min
